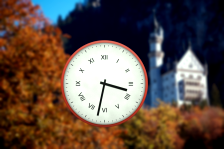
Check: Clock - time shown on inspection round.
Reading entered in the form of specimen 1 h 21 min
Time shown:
3 h 32 min
